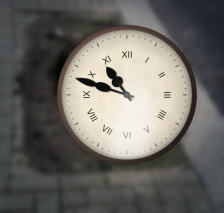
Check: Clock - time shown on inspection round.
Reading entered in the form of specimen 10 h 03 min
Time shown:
10 h 48 min
